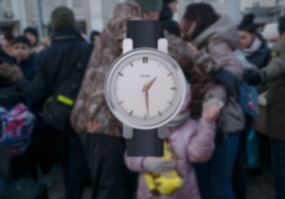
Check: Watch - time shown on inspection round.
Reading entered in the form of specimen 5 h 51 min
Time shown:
1 h 29 min
